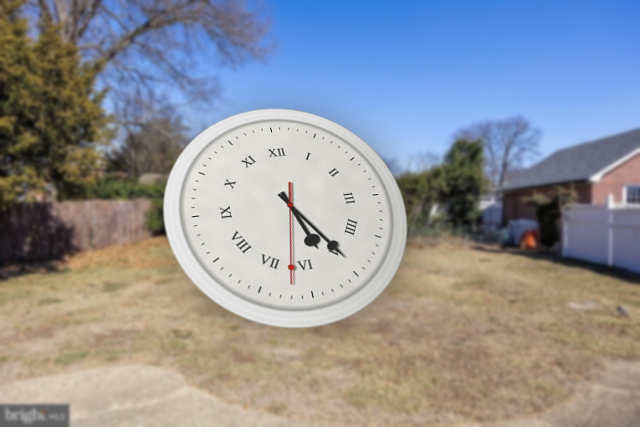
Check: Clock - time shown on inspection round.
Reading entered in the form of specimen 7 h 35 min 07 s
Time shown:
5 h 24 min 32 s
